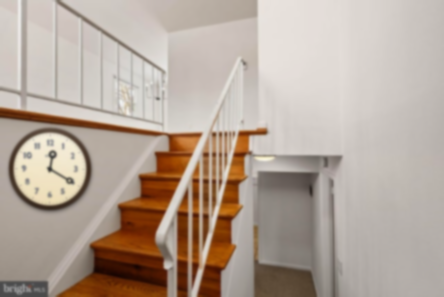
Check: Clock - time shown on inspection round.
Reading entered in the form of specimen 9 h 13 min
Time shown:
12 h 20 min
